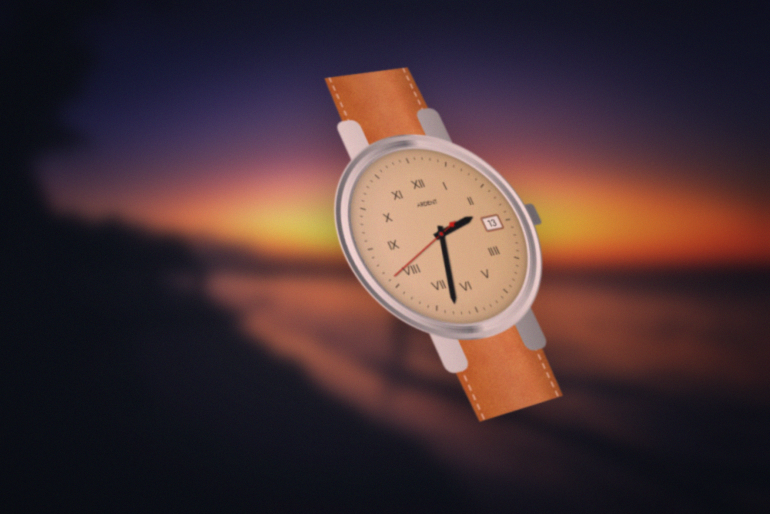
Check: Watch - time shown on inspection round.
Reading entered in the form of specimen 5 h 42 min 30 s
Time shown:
2 h 32 min 41 s
